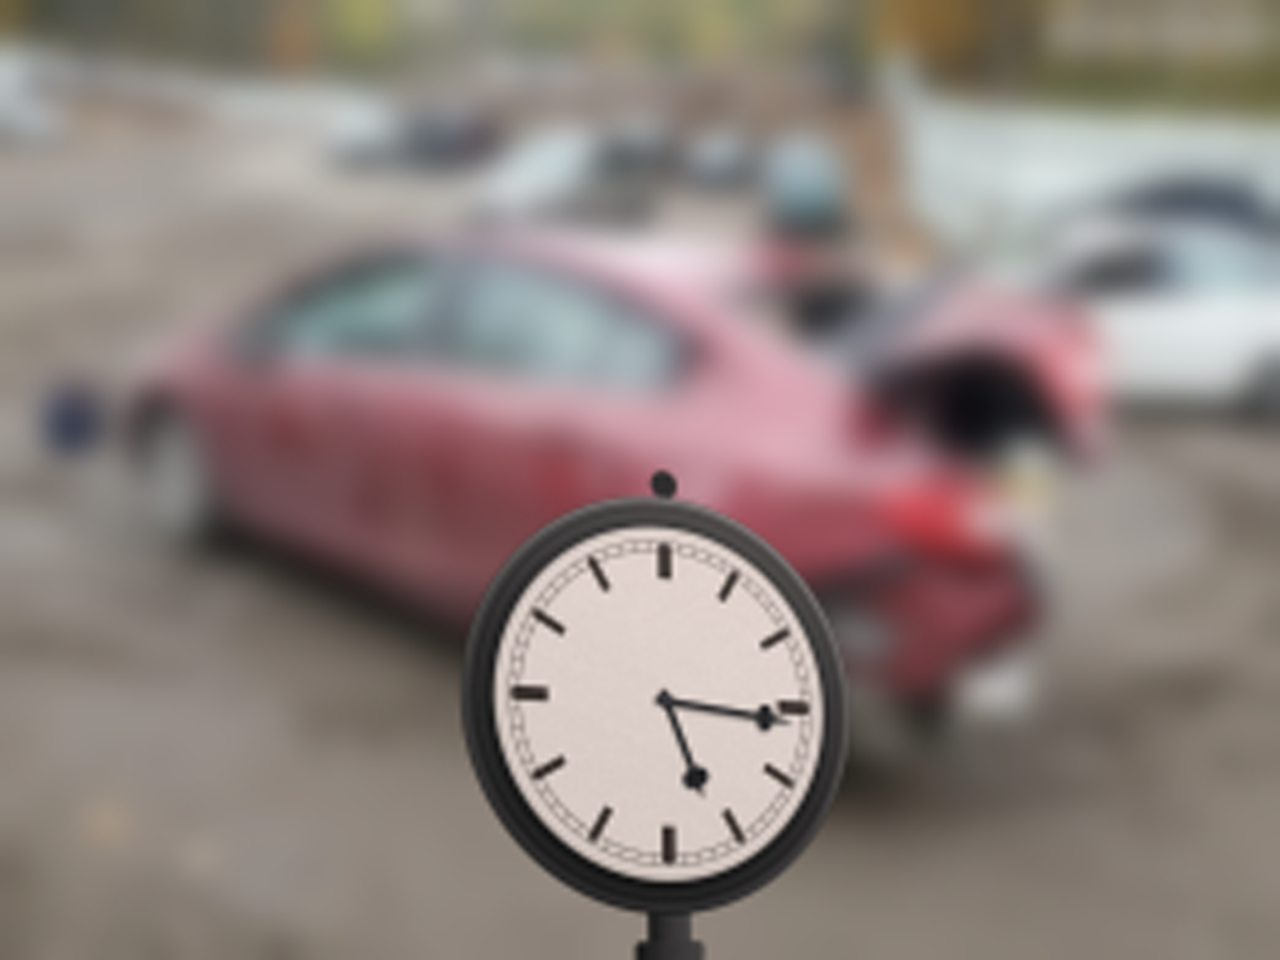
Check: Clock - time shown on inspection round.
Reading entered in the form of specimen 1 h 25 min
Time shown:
5 h 16 min
